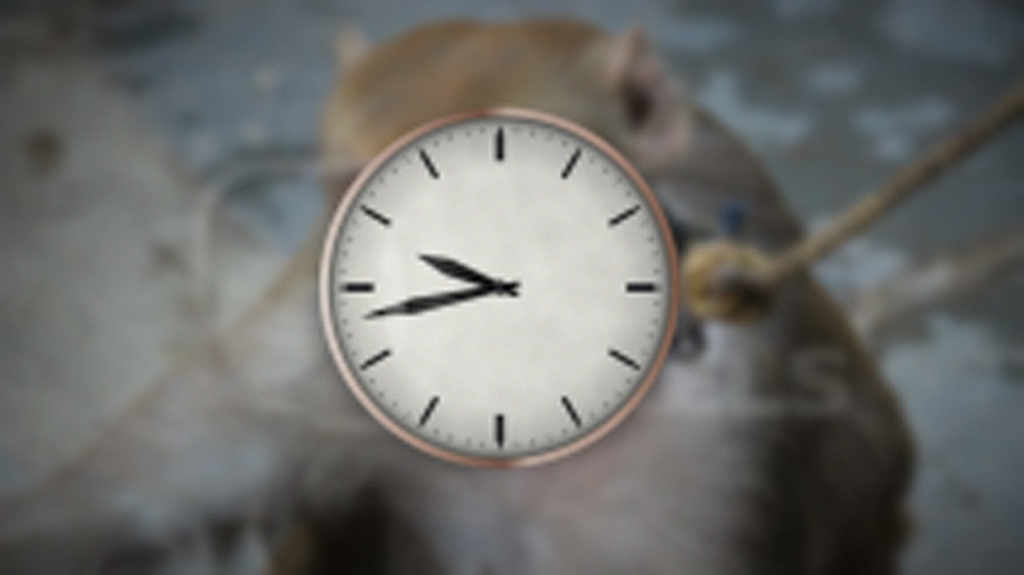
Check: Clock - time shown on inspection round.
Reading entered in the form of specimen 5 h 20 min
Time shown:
9 h 43 min
